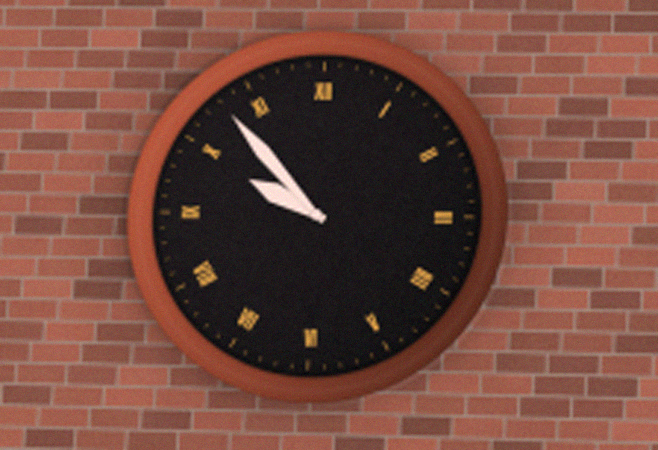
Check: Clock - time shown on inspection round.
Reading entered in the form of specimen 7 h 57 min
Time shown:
9 h 53 min
